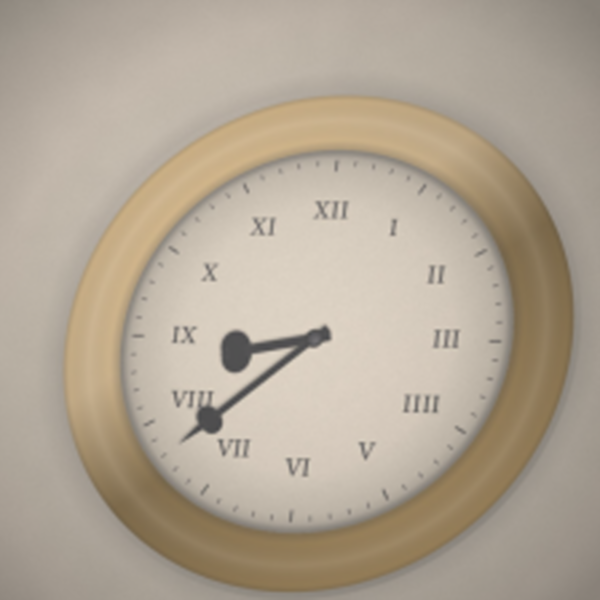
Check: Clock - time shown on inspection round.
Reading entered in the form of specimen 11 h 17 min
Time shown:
8 h 38 min
